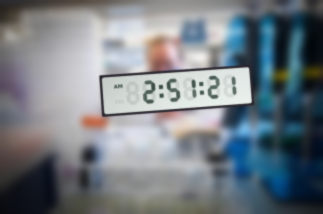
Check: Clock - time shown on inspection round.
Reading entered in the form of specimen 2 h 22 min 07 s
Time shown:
2 h 51 min 21 s
